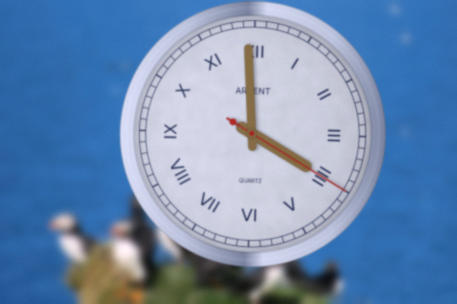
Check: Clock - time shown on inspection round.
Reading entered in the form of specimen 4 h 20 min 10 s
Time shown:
3 h 59 min 20 s
